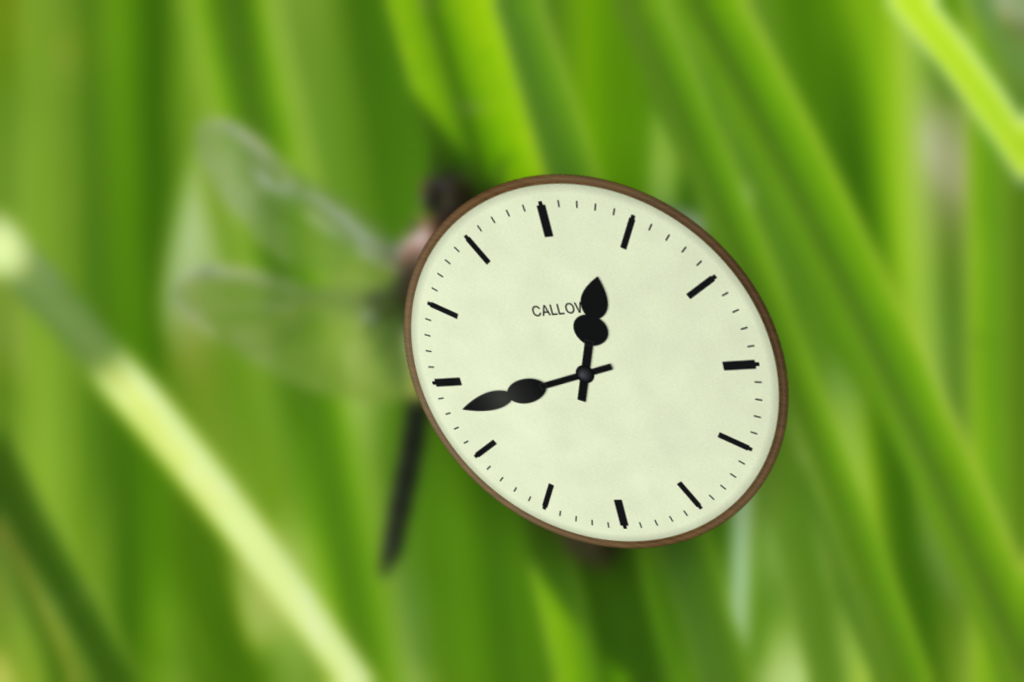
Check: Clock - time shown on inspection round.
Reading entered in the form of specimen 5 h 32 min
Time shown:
12 h 43 min
